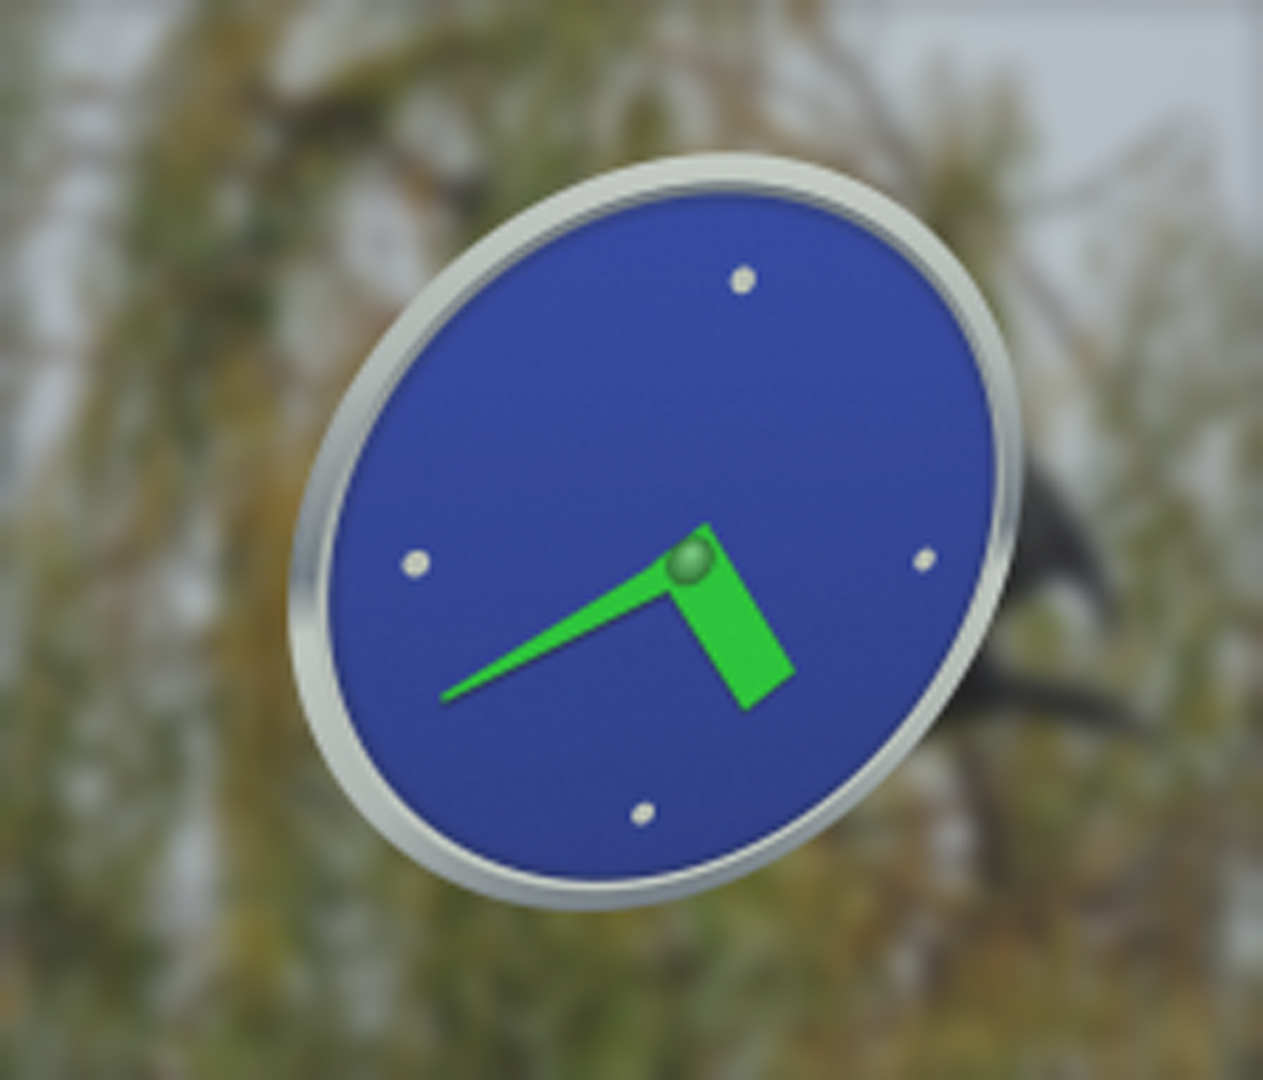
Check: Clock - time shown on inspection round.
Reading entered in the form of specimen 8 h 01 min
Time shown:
4 h 40 min
